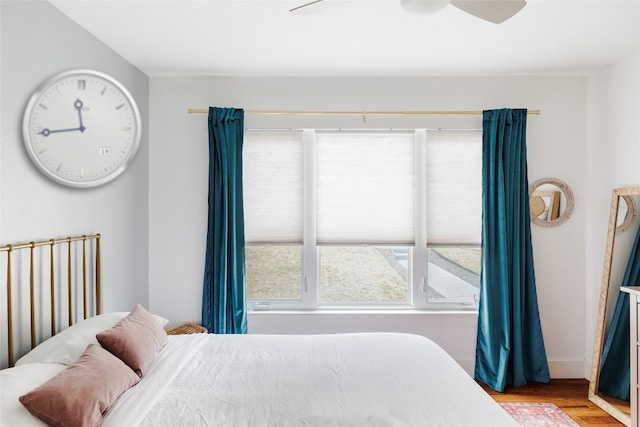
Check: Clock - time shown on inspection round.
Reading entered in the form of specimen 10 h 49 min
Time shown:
11 h 44 min
